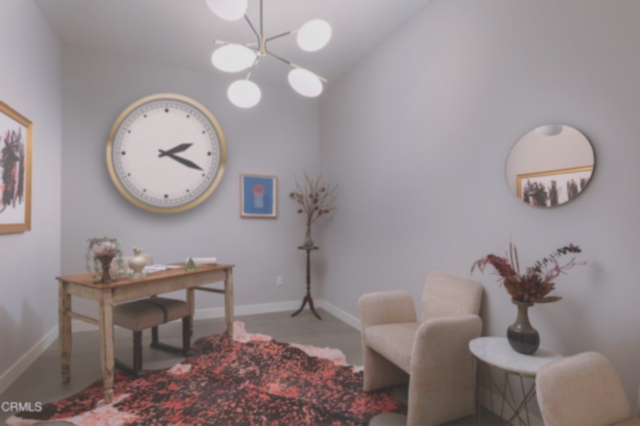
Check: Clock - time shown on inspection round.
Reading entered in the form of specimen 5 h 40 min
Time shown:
2 h 19 min
